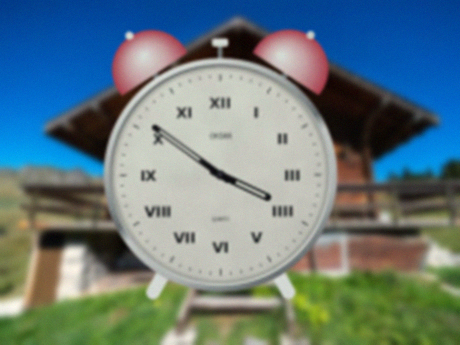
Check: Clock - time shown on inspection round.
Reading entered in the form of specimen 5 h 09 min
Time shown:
3 h 51 min
